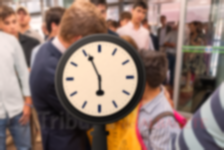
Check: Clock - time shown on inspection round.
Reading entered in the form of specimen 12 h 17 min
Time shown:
5 h 56 min
